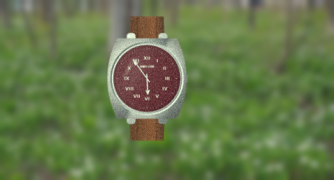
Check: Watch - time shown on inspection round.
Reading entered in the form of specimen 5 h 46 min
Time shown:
5 h 54 min
